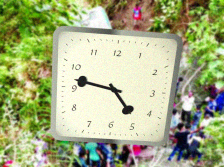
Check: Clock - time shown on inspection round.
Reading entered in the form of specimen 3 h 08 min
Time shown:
4 h 47 min
